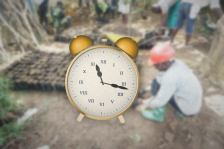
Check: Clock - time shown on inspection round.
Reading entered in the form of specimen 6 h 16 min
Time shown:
11 h 17 min
